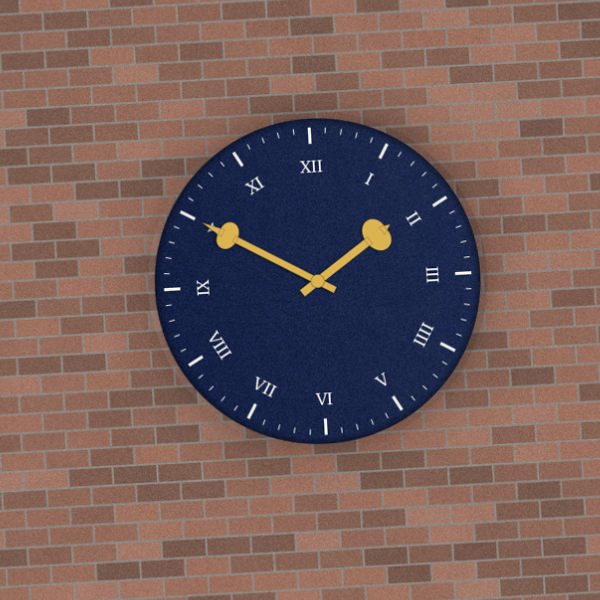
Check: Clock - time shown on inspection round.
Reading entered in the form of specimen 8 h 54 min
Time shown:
1 h 50 min
